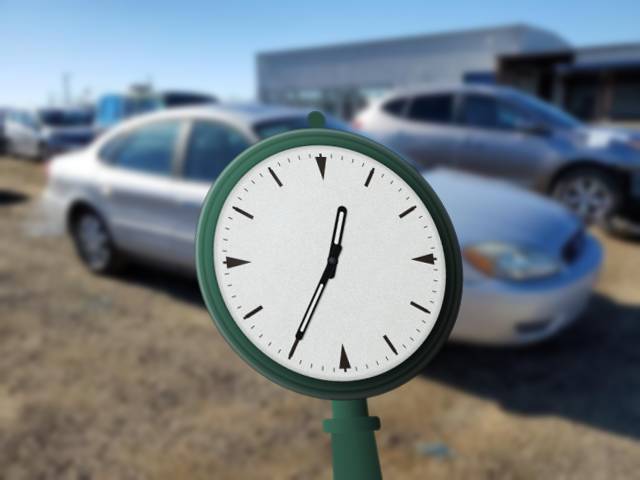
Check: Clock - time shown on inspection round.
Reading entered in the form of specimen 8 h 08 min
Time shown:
12 h 35 min
